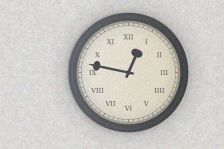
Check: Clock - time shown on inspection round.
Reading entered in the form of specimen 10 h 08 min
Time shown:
12 h 47 min
